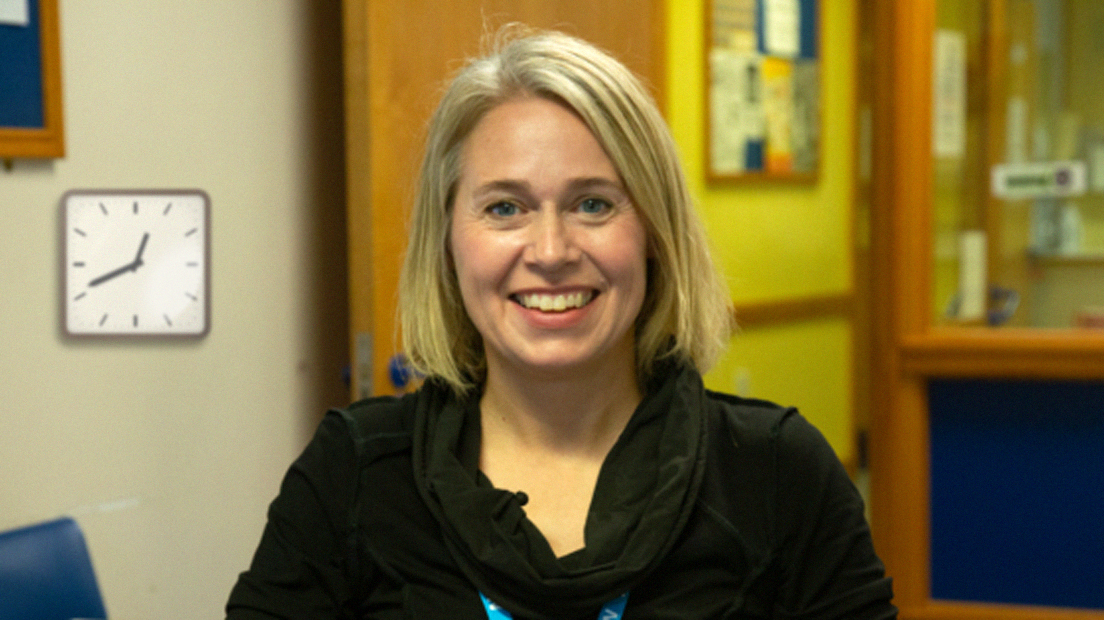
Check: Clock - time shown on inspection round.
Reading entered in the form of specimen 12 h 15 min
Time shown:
12 h 41 min
